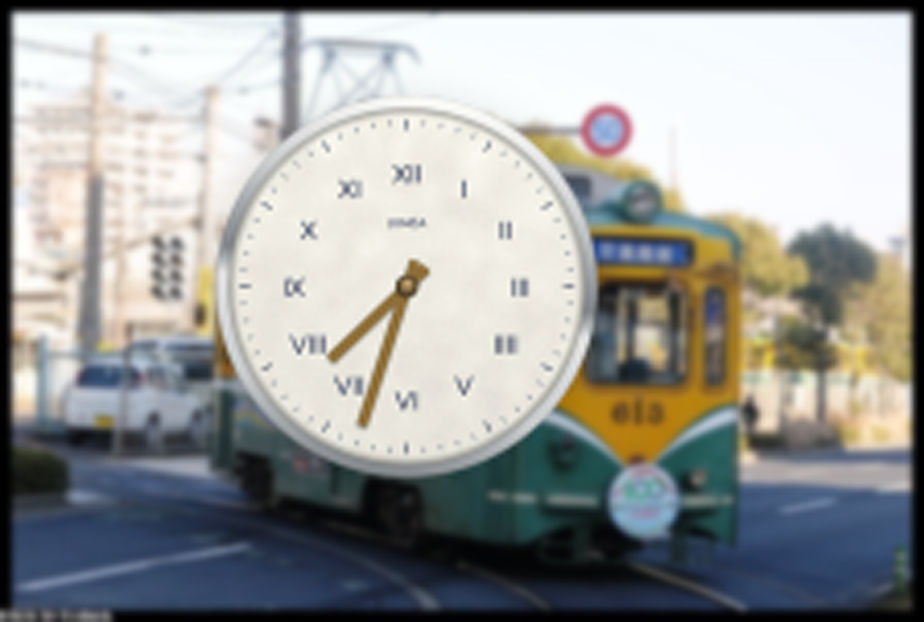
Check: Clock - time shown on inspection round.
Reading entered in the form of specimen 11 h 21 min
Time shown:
7 h 33 min
